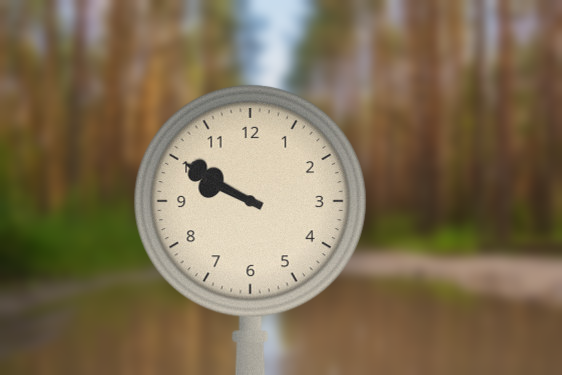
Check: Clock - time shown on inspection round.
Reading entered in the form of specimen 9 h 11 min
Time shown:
9 h 50 min
